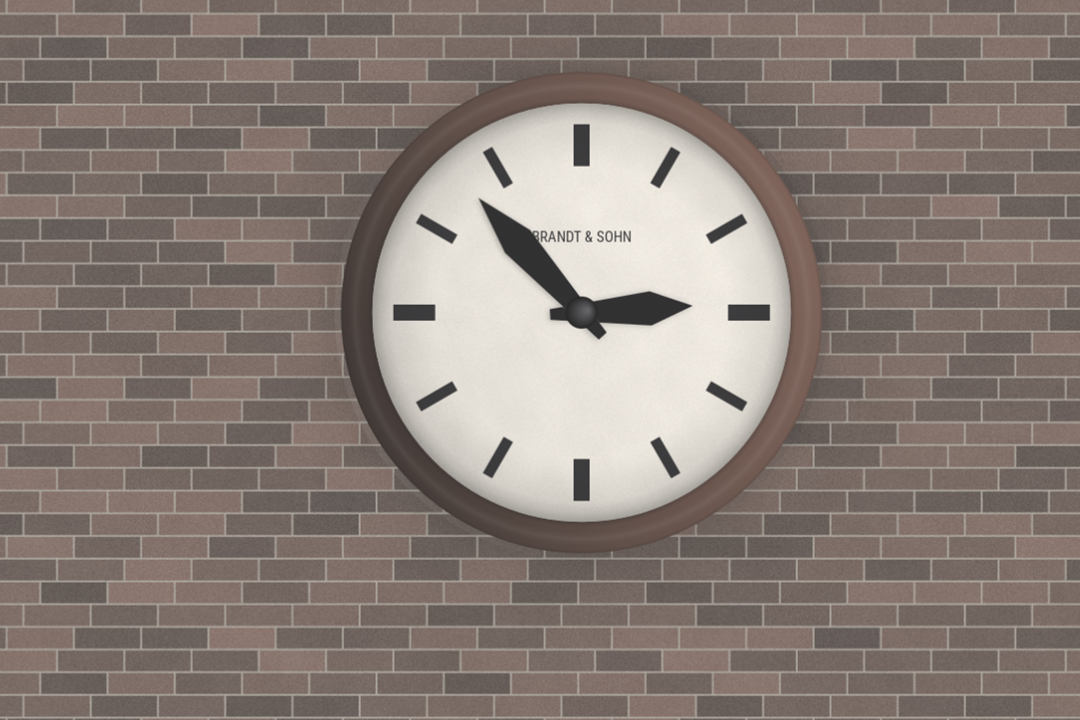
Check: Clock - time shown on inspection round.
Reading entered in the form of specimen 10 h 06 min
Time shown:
2 h 53 min
